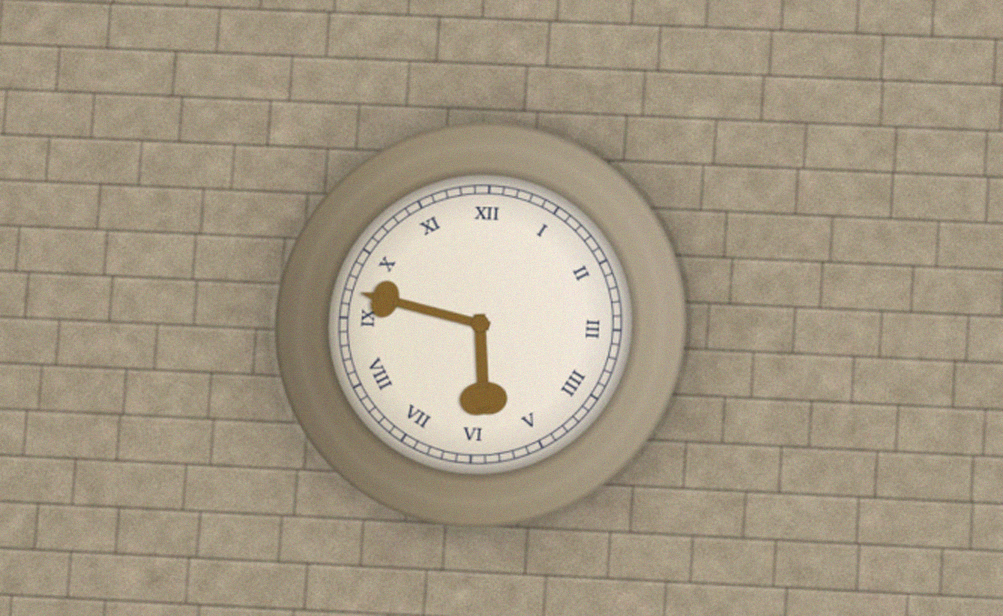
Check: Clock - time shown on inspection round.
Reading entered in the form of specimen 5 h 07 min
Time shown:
5 h 47 min
